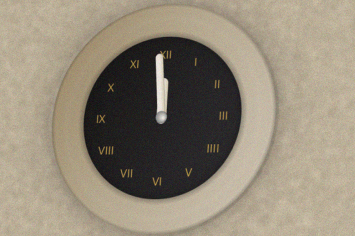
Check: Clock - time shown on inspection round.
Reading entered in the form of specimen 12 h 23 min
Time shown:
11 h 59 min
